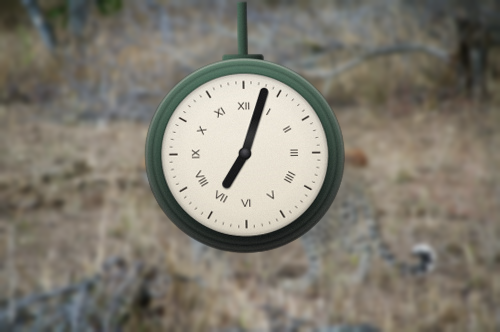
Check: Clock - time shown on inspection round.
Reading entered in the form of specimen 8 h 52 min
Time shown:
7 h 03 min
